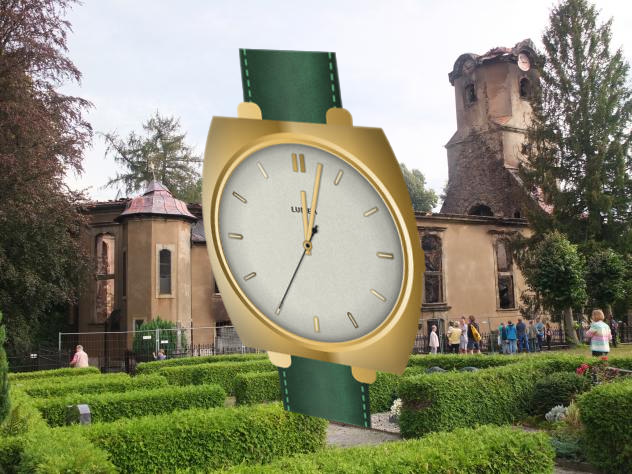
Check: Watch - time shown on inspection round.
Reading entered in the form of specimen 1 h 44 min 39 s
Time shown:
12 h 02 min 35 s
